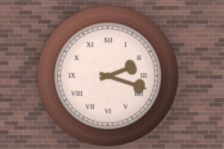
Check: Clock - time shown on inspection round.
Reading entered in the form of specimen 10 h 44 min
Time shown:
2 h 18 min
